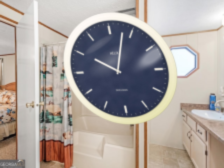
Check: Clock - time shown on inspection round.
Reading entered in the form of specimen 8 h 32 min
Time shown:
10 h 03 min
